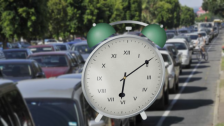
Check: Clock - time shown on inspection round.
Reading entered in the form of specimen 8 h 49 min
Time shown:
6 h 09 min
